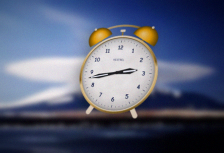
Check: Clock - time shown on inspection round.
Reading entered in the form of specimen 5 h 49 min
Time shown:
2 h 43 min
